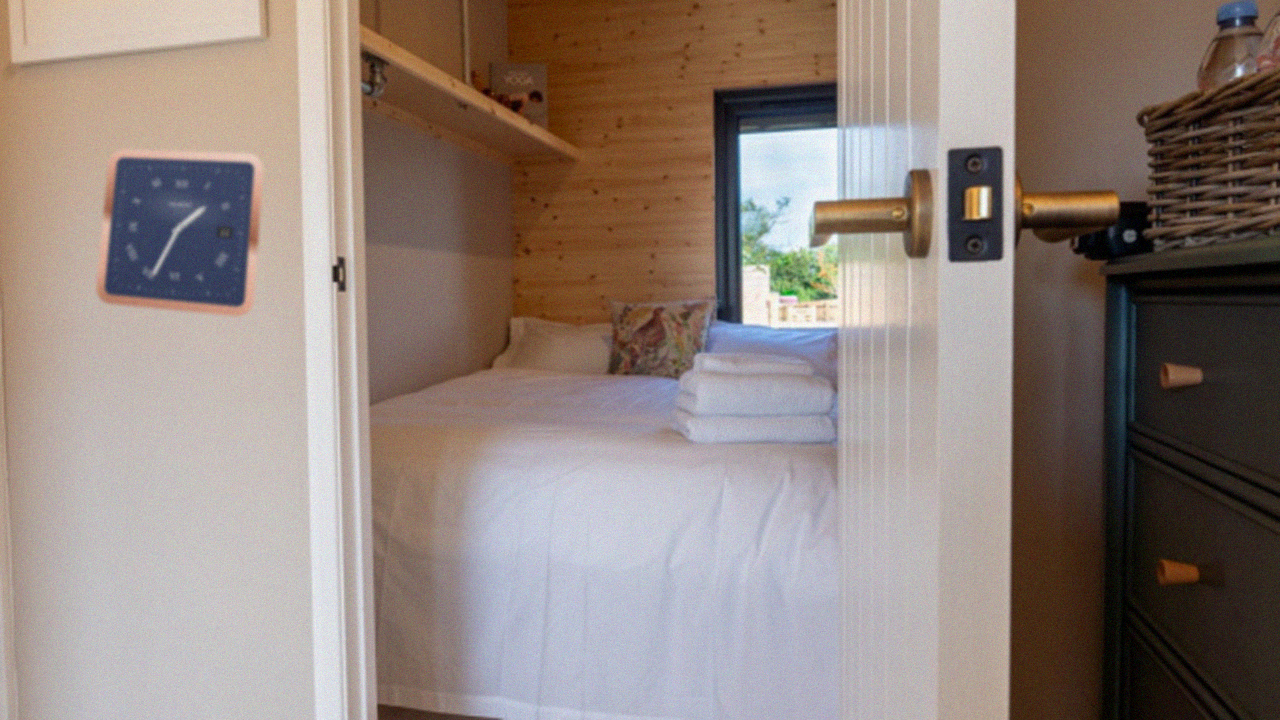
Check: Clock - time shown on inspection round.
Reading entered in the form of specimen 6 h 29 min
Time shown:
1 h 34 min
